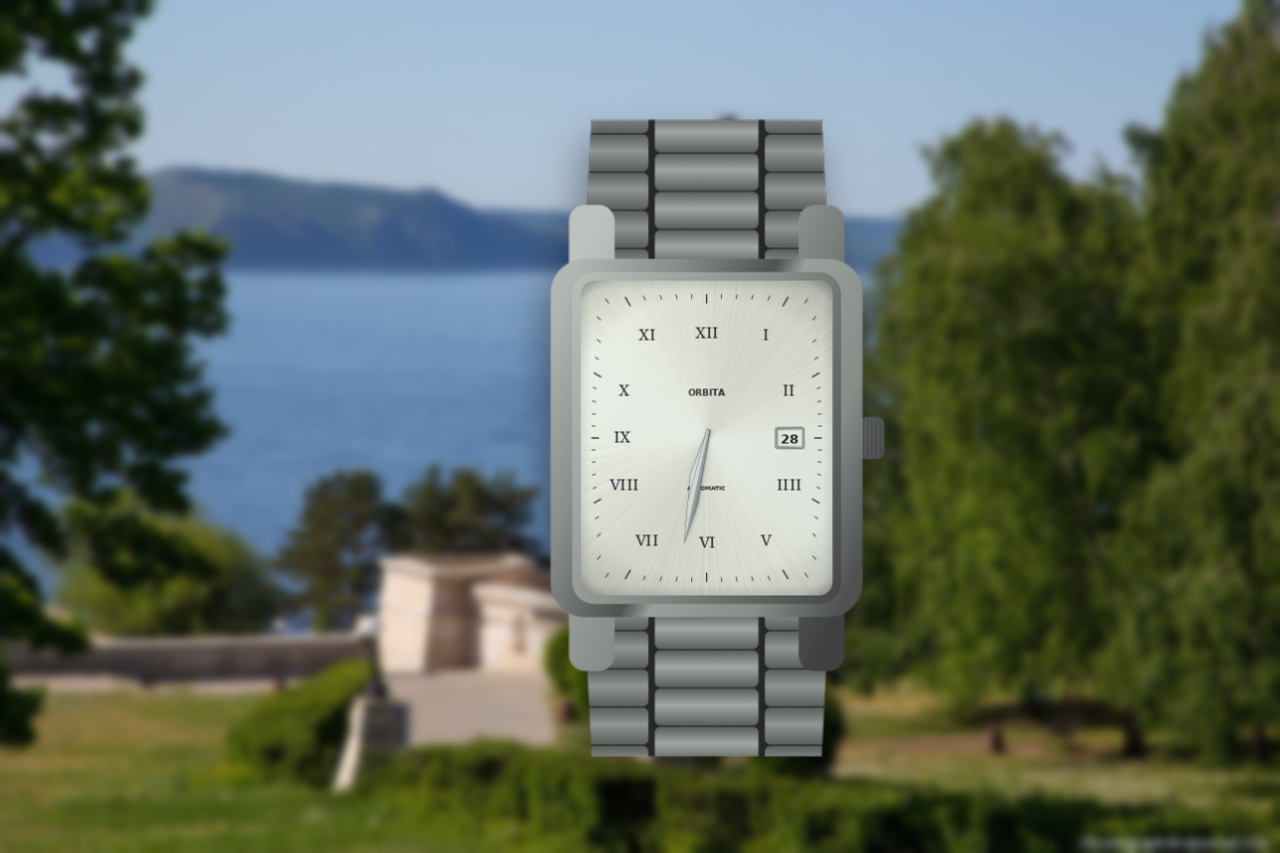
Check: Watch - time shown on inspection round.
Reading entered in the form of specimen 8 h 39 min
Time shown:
6 h 32 min
